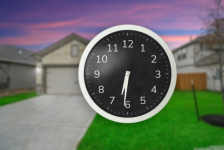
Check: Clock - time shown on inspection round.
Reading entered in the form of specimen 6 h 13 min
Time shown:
6 h 31 min
